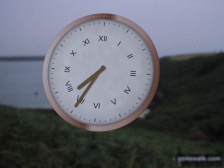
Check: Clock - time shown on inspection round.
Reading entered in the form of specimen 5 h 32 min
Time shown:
7 h 35 min
